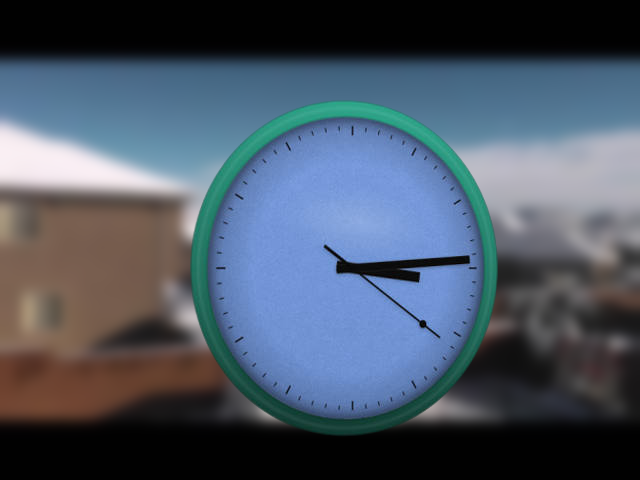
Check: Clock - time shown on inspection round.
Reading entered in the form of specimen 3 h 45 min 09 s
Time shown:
3 h 14 min 21 s
